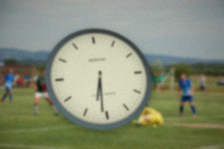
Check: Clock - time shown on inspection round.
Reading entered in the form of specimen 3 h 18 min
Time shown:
6 h 31 min
